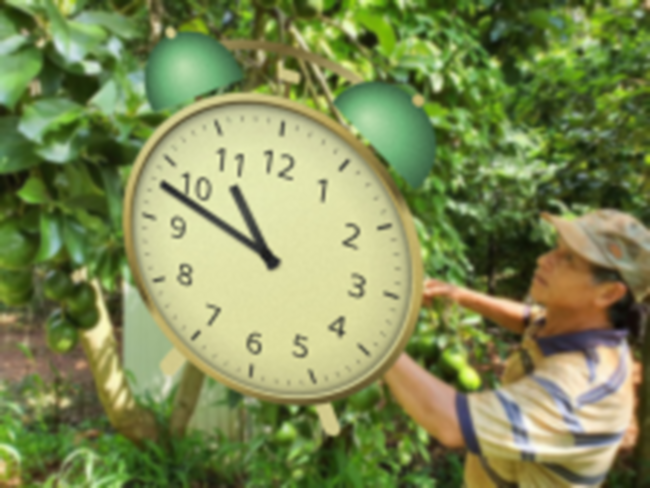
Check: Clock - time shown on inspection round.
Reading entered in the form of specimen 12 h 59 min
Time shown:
10 h 48 min
